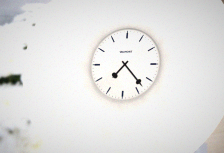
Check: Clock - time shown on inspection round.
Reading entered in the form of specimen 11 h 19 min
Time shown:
7 h 23 min
